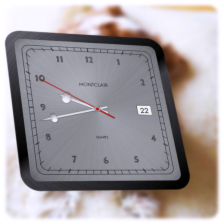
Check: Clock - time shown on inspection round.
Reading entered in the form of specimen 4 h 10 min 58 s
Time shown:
9 h 42 min 50 s
